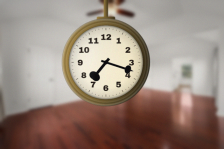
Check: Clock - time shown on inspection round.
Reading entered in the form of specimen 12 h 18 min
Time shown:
7 h 18 min
